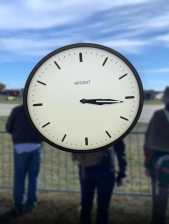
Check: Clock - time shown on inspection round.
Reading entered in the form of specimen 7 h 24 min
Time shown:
3 h 16 min
